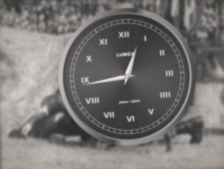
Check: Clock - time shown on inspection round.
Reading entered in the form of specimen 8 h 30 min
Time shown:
12 h 44 min
